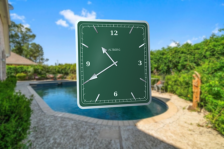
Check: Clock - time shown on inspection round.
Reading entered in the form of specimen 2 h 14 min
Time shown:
10 h 40 min
